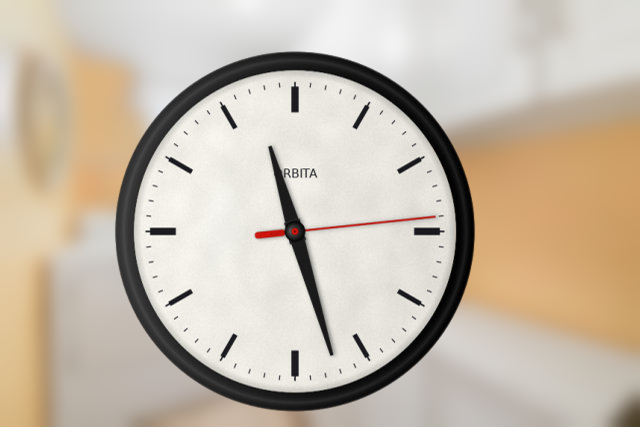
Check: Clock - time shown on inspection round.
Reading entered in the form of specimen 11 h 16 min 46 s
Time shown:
11 h 27 min 14 s
